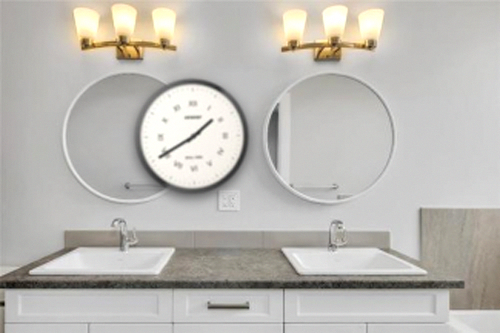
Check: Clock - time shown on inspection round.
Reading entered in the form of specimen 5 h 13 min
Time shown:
1 h 40 min
